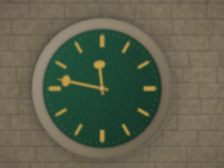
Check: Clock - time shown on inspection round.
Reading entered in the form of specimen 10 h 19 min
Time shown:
11 h 47 min
